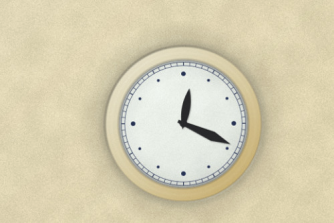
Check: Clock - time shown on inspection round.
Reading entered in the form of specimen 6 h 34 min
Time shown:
12 h 19 min
